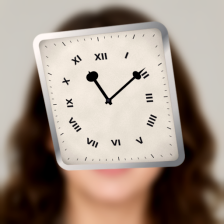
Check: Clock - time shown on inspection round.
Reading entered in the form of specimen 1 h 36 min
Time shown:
11 h 09 min
